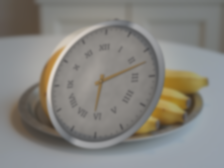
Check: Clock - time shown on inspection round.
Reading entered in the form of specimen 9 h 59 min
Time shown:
6 h 12 min
